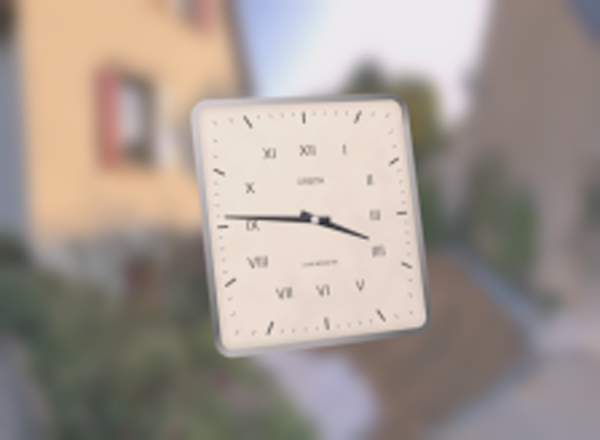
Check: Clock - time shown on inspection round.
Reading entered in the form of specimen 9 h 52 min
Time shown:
3 h 46 min
